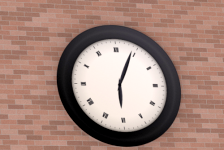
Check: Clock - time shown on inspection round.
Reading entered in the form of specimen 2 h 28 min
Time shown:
6 h 04 min
